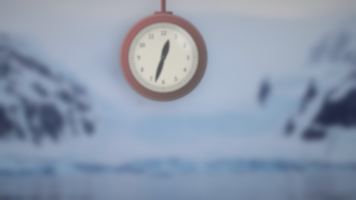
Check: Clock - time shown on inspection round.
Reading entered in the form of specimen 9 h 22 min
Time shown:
12 h 33 min
